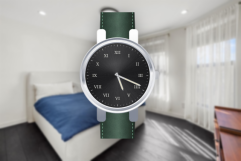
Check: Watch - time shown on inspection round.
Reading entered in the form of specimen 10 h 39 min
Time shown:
5 h 19 min
